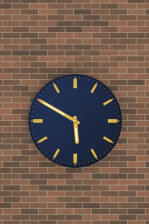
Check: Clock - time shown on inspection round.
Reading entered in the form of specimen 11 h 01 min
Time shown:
5 h 50 min
